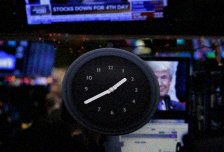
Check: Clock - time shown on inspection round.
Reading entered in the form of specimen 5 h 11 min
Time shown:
1 h 40 min
